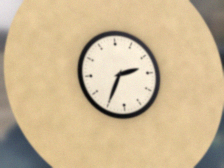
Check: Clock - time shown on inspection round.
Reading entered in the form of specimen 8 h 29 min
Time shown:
2 h 35 min
